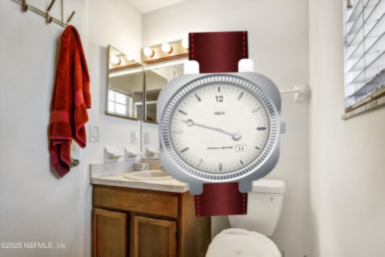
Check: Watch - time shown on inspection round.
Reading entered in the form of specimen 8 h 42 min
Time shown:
3 h 48 min
